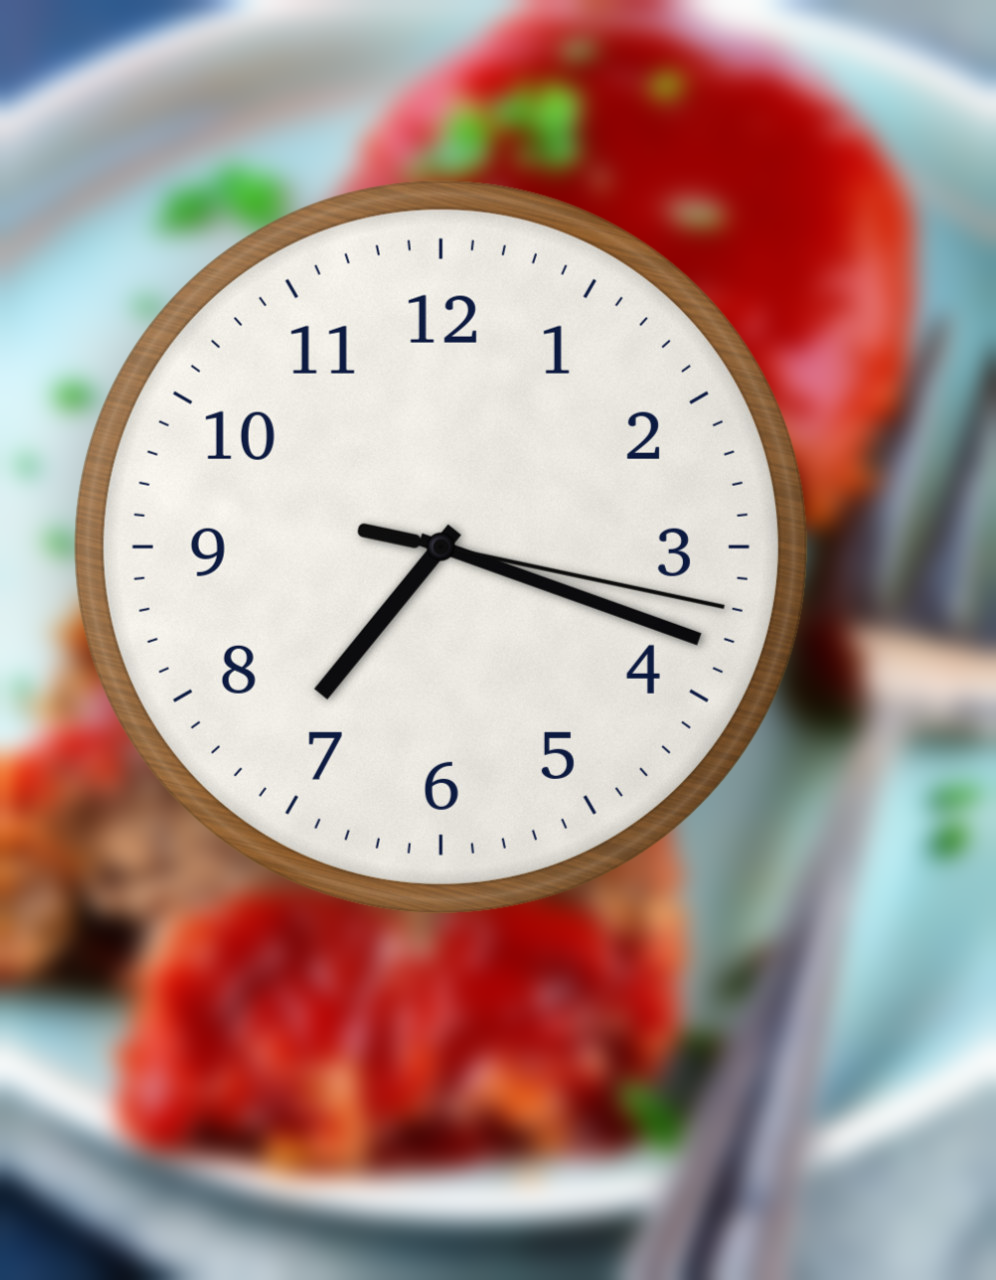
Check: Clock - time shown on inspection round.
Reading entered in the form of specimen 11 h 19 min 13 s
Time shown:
7 h 18 min 17 s
